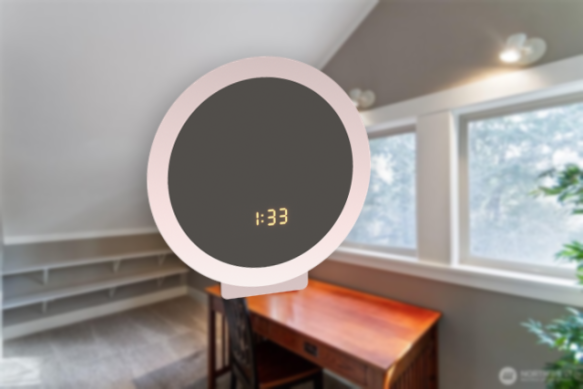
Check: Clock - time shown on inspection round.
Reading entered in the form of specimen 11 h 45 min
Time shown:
1 h 33 min
